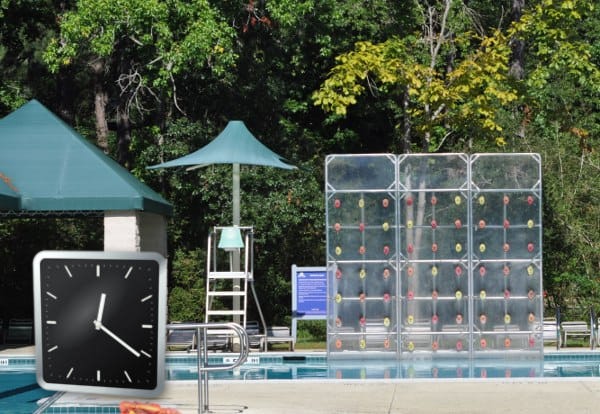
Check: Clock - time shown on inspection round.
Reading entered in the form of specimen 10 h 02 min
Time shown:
12 h 21 min
